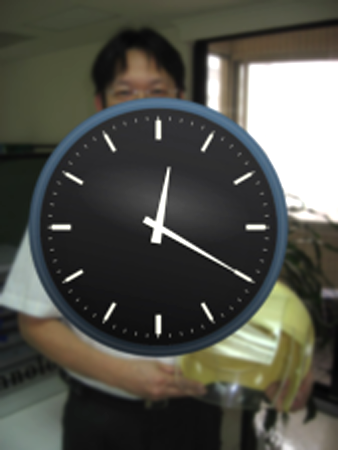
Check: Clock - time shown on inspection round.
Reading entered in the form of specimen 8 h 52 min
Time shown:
12 h 20 min
